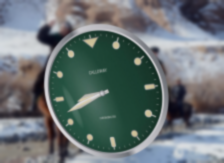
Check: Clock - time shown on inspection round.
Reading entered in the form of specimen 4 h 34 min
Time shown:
8 h 42 min
